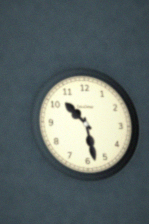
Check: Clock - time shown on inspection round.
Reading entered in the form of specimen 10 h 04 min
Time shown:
10 h 28 min
